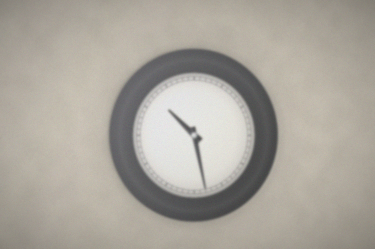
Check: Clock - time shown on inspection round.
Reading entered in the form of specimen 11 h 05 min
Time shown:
10 h 28 min
